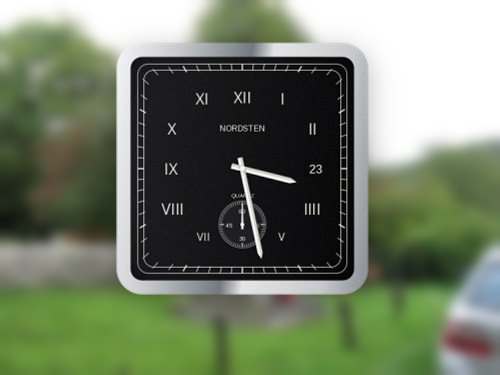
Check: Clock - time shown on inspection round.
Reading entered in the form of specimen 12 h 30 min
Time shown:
3 h 28 min
